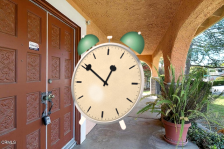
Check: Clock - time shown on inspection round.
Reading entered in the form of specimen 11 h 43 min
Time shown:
12 h 51 min
